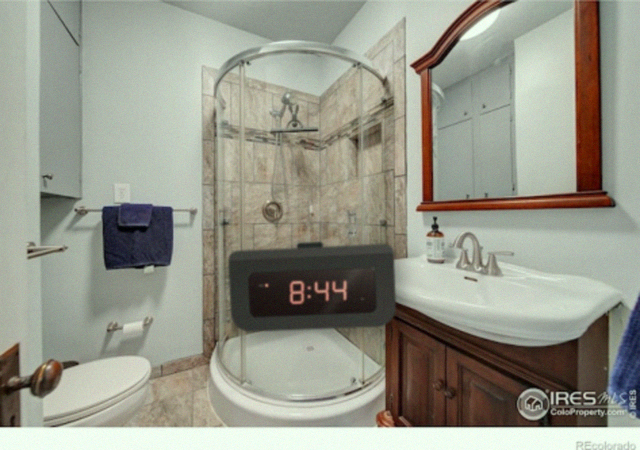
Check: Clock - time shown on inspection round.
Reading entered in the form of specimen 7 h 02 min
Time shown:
8 h 44 min
